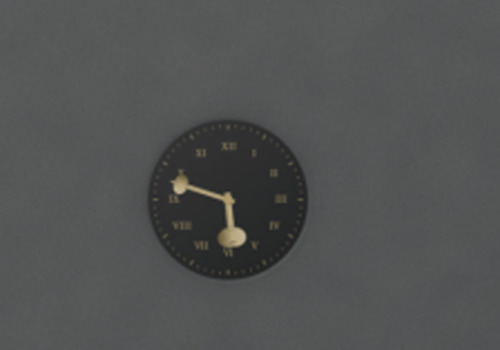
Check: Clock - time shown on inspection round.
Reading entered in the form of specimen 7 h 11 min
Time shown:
5 h 48 min
